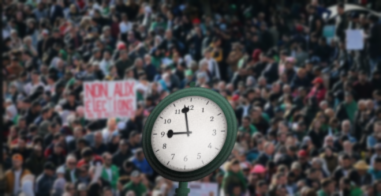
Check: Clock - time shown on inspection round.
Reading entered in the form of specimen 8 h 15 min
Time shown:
8 h 58 min
